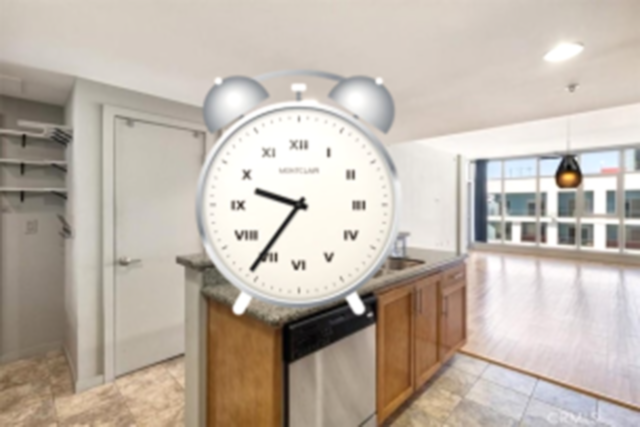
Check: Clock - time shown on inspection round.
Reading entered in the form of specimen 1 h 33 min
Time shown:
9 h 36 min
